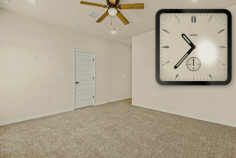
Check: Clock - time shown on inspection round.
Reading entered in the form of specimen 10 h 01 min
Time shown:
10 h 37 min
